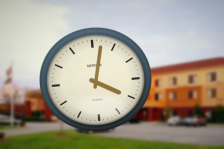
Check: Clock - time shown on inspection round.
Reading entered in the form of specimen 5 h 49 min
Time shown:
4 h 02 min
